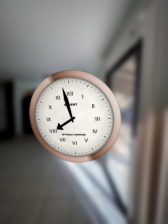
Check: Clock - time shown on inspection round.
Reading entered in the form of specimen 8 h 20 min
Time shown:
7 h 58 min
